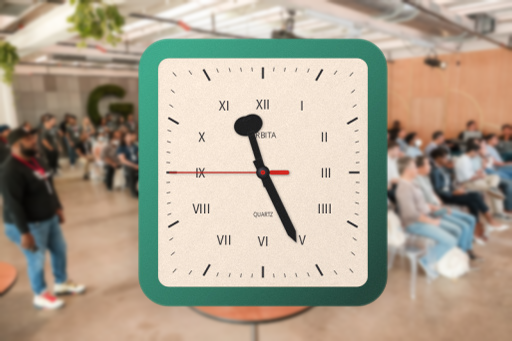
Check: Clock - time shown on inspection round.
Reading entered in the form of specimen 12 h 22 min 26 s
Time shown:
11 h 25 min 45 s
